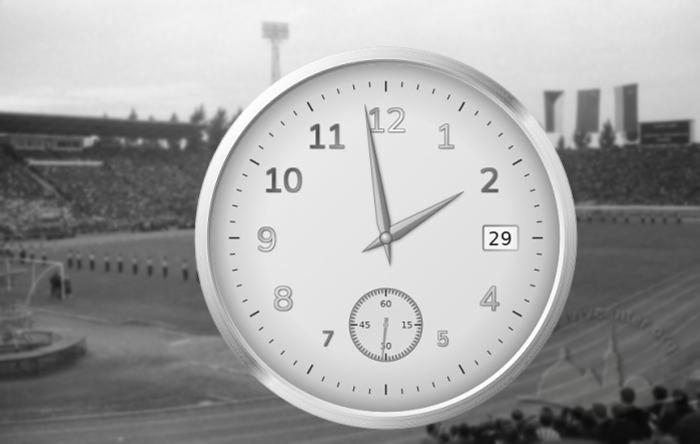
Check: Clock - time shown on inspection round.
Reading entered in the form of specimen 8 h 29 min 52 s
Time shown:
1 h 58 min 31 s
